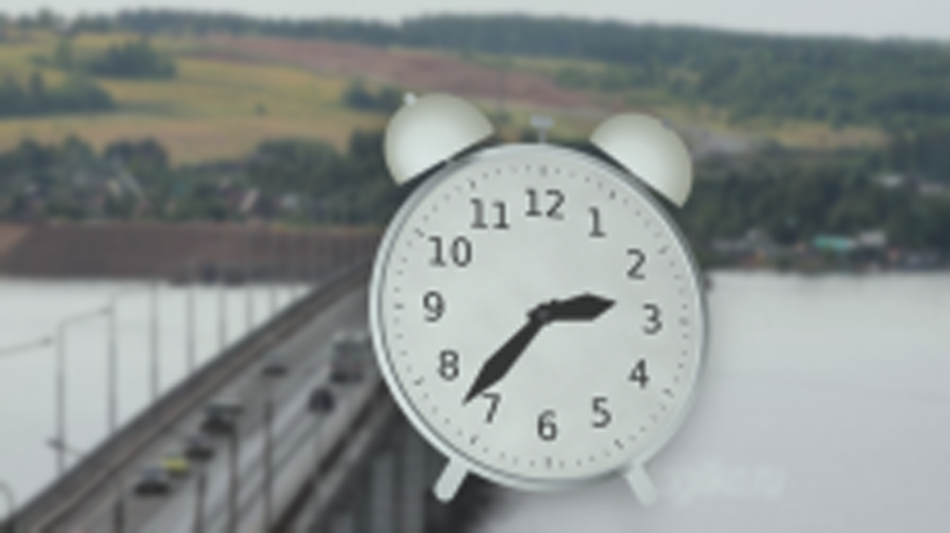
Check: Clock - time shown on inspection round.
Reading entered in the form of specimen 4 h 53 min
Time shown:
2 h 37 min
